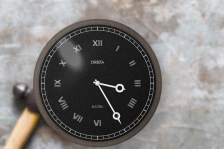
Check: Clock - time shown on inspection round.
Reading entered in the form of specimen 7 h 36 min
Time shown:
3 h 25 min
